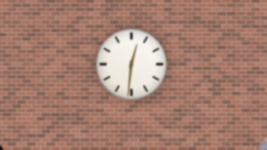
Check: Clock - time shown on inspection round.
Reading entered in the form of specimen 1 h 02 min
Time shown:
12 h 31 min
